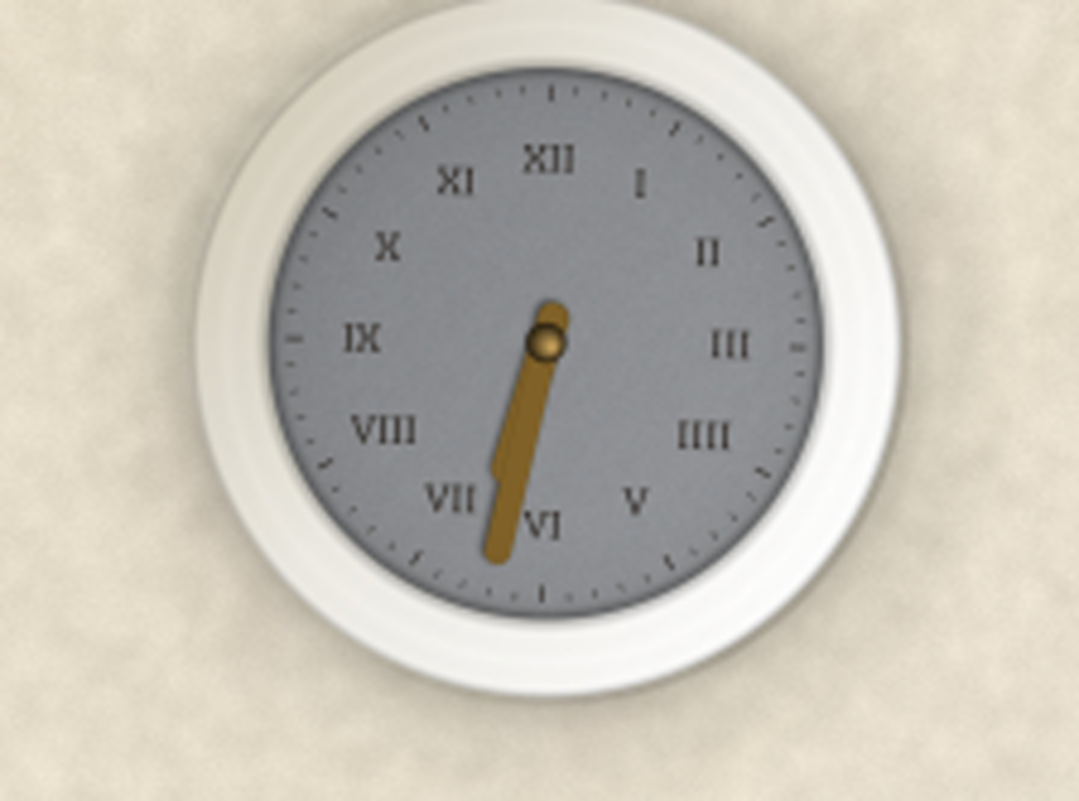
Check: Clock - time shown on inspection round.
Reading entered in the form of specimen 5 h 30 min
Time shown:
6 h 32 min
